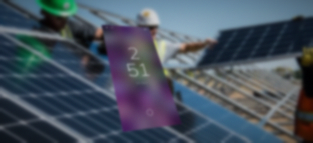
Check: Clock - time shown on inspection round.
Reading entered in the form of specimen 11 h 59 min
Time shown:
2 h 51 min
